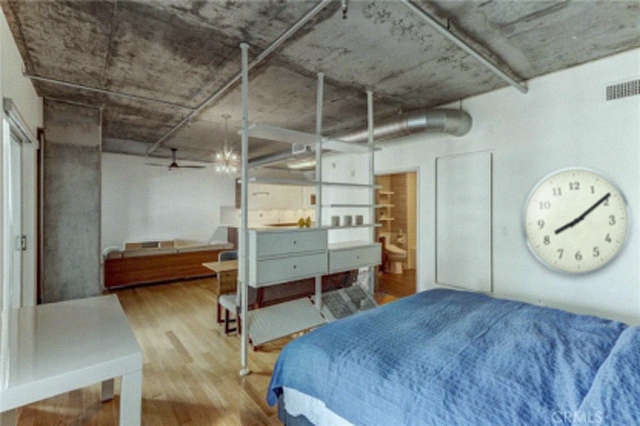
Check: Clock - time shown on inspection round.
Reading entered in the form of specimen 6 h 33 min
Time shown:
8 h 09 min
